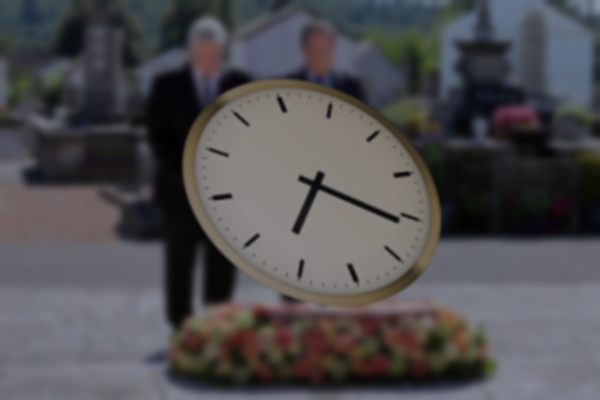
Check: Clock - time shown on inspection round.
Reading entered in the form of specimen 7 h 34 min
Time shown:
7 h 21 min
